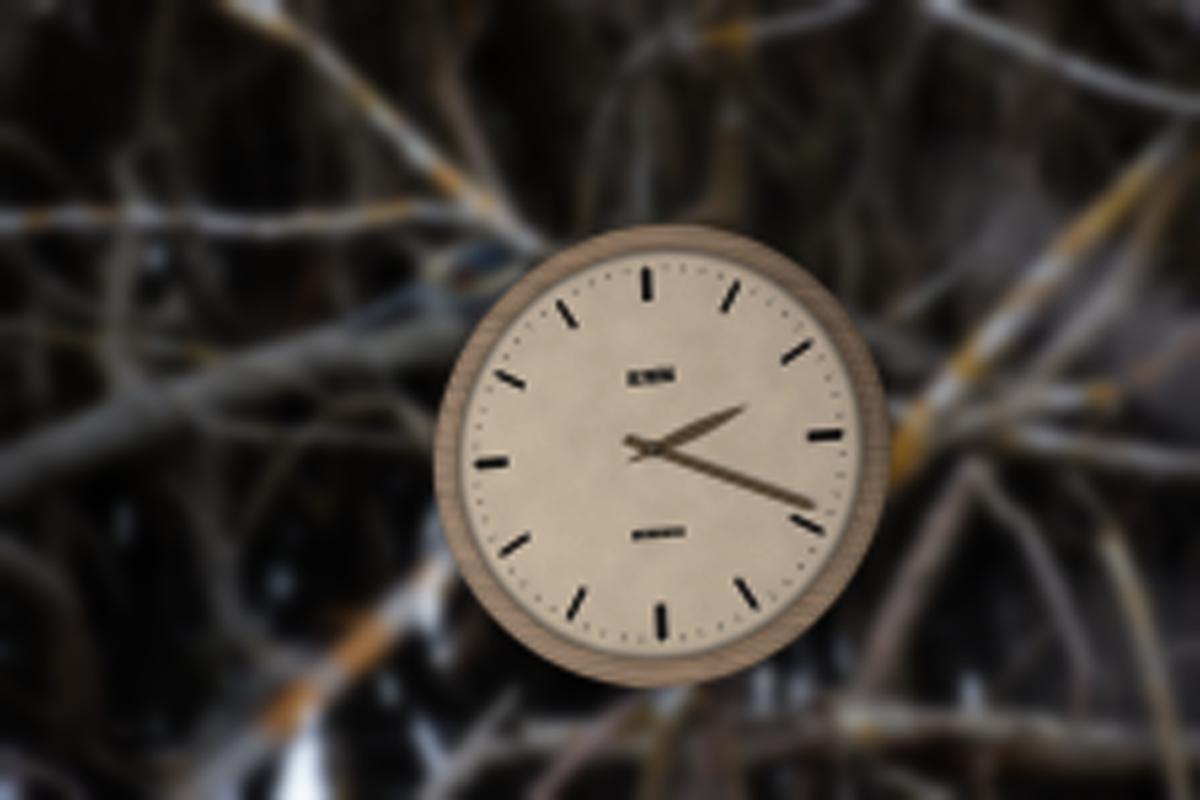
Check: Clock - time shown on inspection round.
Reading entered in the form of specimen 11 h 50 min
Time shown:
2 h 19 min
